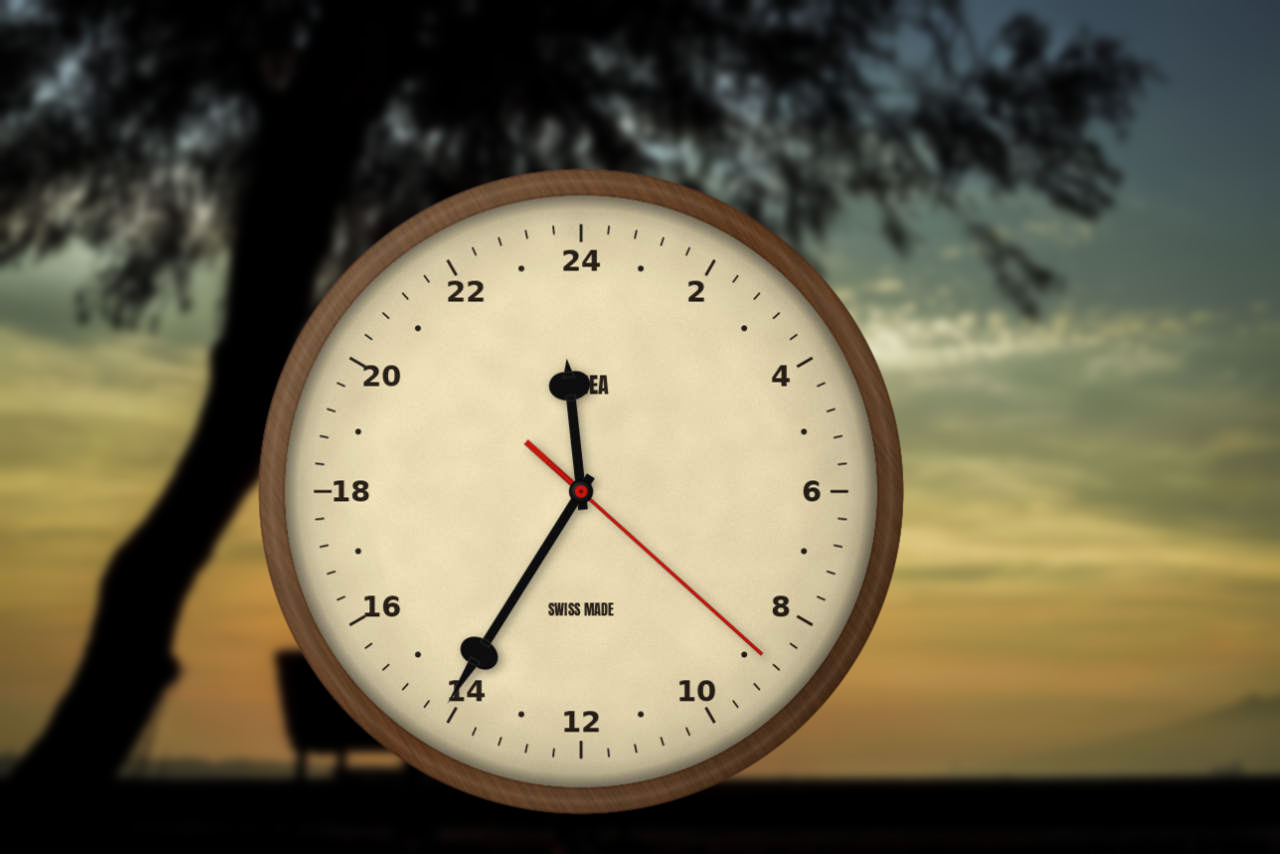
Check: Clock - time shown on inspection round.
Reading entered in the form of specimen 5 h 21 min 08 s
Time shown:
23 h 35 min 22 s
